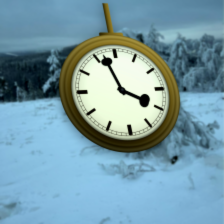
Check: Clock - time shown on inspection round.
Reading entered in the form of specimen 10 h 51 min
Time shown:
3 h 57 min
